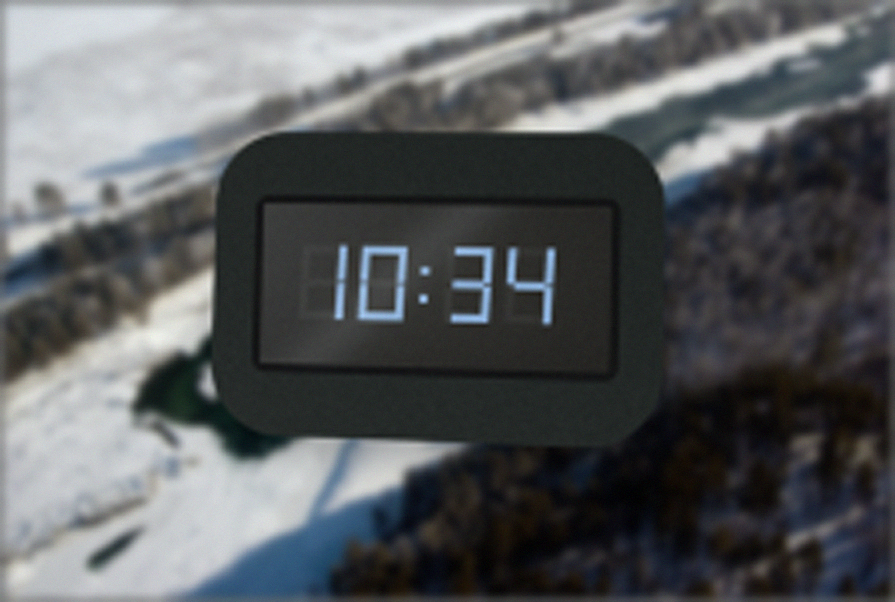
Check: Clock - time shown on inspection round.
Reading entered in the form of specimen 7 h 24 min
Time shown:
10 h 34 min
